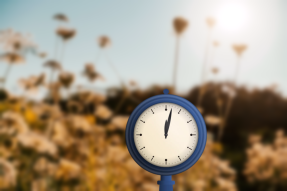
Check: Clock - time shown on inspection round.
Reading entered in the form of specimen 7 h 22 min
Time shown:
12 h 02 min
